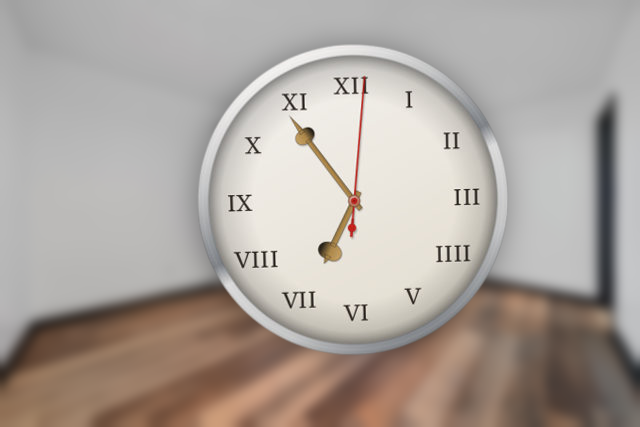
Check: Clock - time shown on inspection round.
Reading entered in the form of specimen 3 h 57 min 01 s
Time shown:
6 h 54 min 01 s
